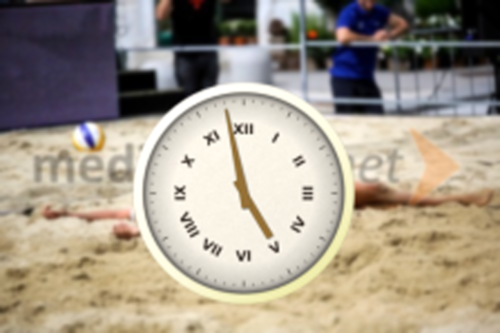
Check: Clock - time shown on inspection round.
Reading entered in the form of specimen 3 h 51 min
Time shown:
4 h 58 min
